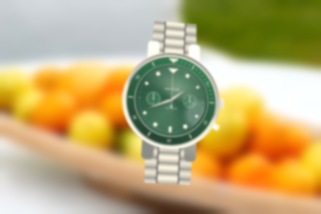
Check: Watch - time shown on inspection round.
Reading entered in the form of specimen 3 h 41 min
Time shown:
1 h 41 min
